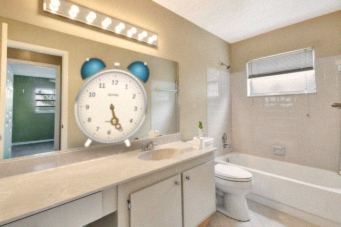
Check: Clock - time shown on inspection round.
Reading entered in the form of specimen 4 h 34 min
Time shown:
5 h 26 min
